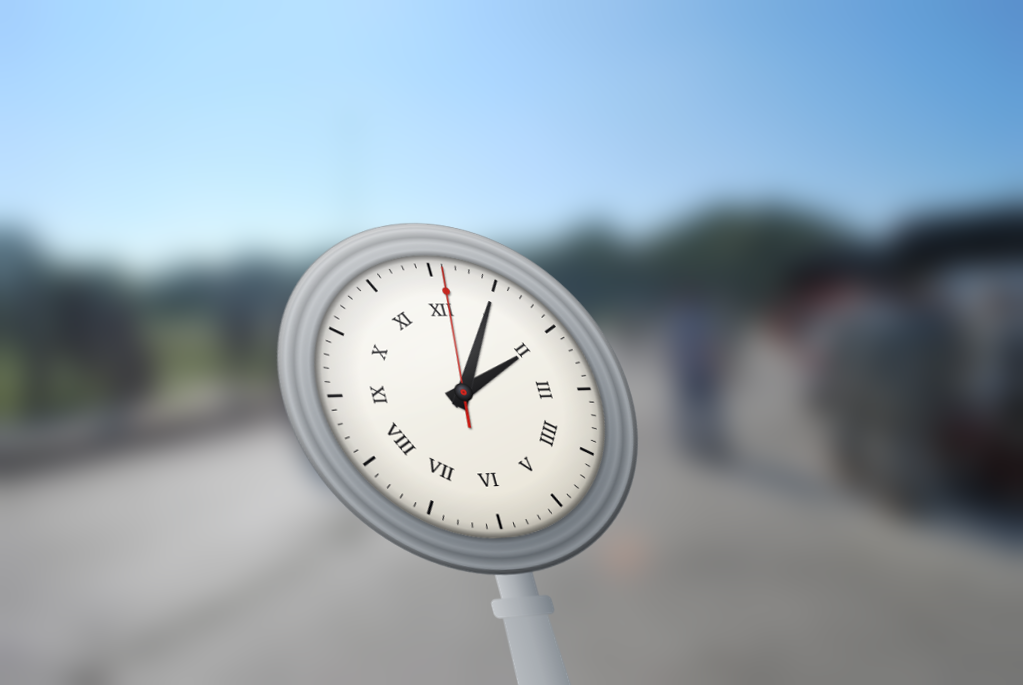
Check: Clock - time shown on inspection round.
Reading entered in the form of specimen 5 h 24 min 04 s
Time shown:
2 h 05 min 01 s
